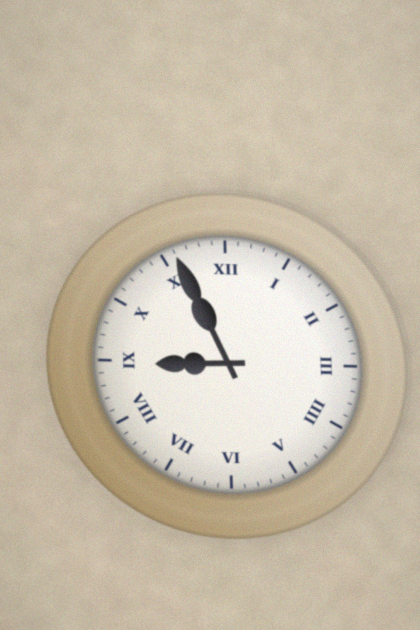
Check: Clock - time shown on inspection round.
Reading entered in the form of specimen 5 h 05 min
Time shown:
8 h 56 min
